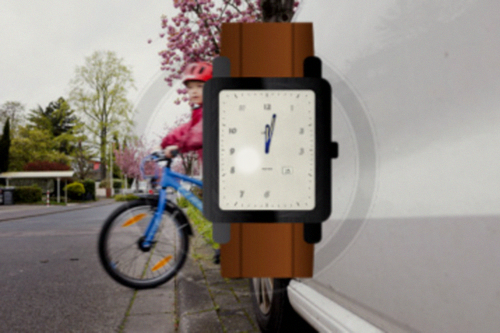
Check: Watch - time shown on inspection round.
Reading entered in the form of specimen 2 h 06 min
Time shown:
12 h 02 min
